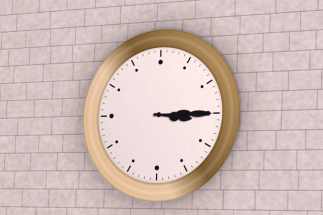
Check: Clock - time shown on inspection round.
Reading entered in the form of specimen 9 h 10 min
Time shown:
3 h 15 min
